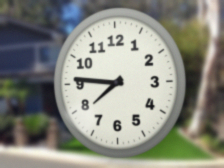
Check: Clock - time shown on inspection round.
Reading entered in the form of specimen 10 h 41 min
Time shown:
7 h 46 min
